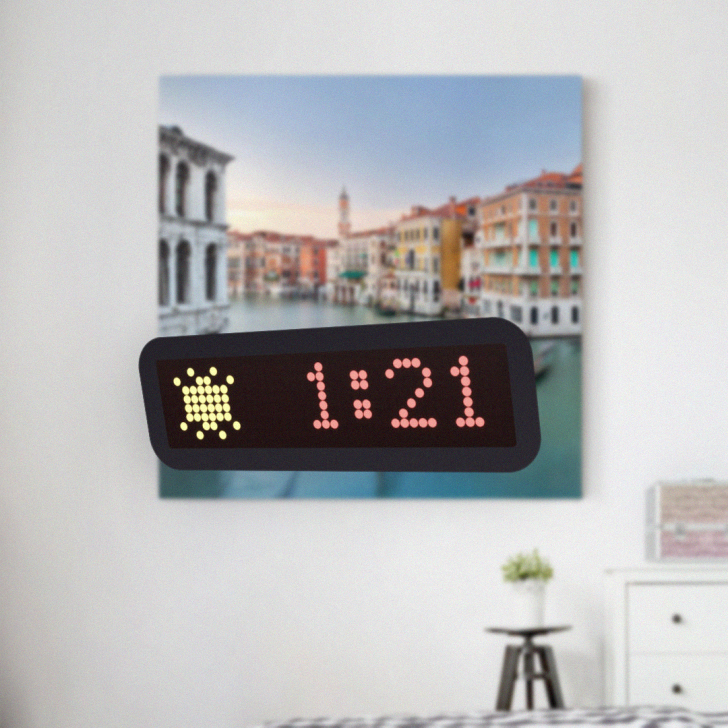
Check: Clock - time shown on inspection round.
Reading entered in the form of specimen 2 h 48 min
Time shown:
1 h 21 min
